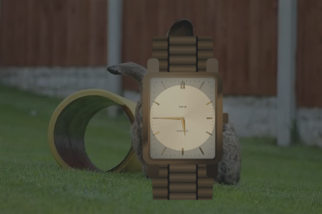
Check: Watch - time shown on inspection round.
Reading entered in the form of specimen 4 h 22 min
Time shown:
5 h 45 min
